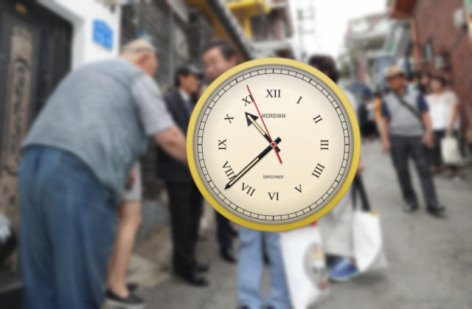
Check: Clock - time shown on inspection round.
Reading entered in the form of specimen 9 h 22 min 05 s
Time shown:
10 h 37 min 56 s
